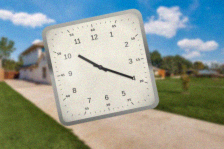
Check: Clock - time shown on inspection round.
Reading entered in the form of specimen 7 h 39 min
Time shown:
10 h 20 min
